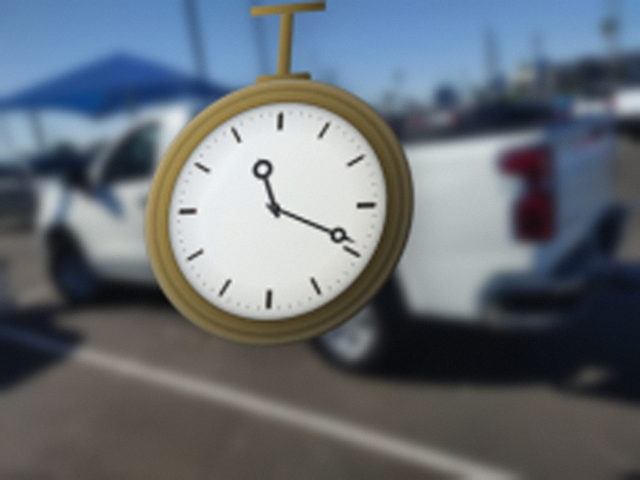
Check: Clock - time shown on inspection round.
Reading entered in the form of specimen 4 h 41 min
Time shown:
11 h 19 min
